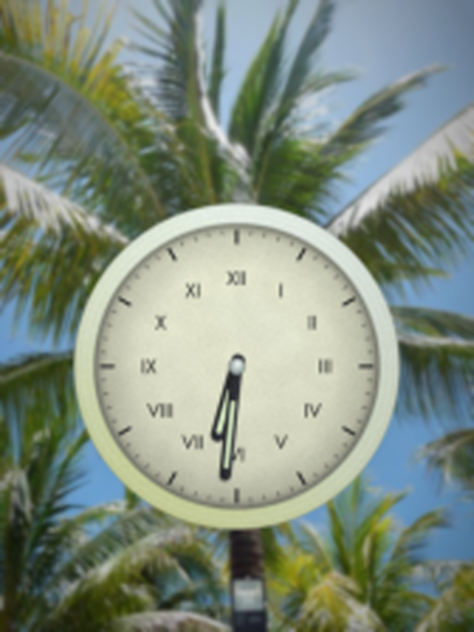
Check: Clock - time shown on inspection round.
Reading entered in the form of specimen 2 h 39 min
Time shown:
6 h 31 min
